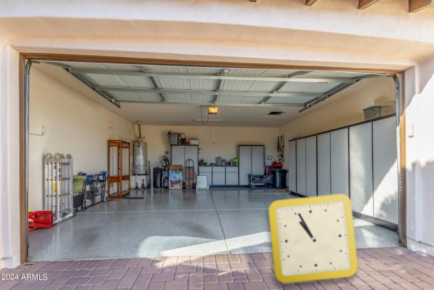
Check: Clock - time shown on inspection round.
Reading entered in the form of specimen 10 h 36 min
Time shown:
10 h 56 min
